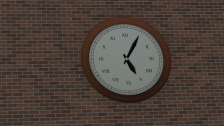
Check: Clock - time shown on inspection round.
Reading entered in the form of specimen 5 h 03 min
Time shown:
5 h 05 min
